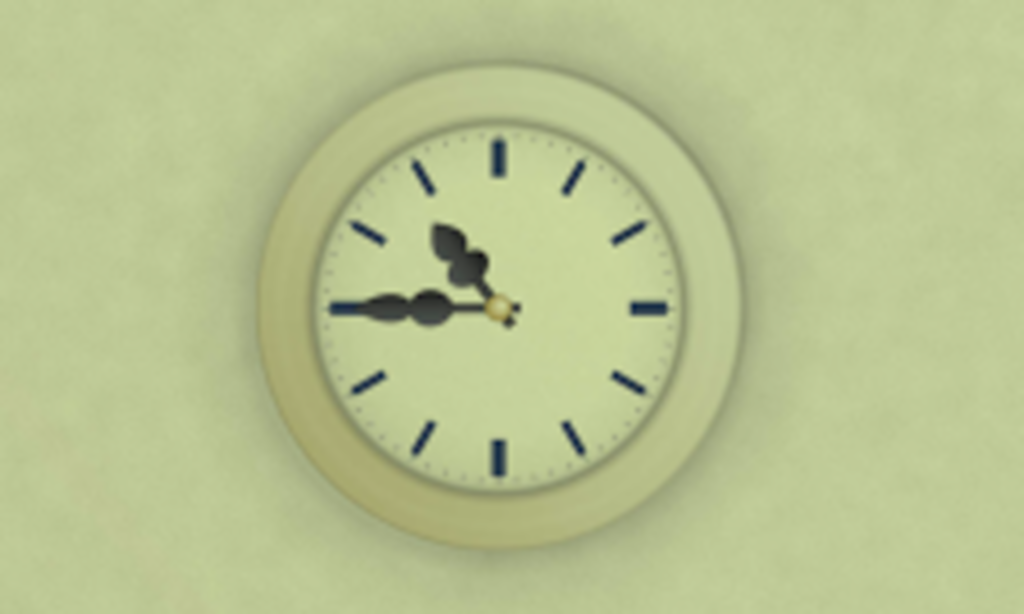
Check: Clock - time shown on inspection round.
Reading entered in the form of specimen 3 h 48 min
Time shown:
10 h 45 min
